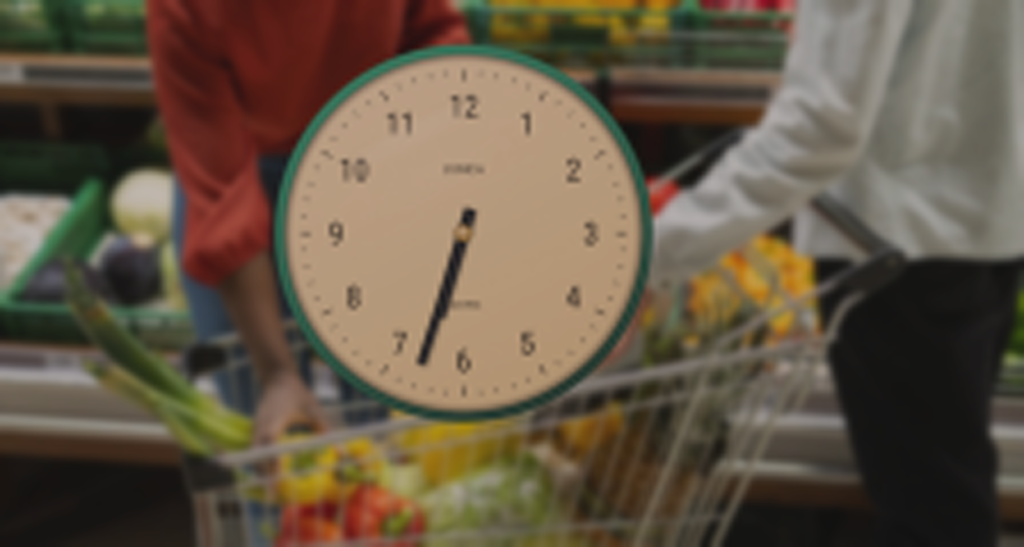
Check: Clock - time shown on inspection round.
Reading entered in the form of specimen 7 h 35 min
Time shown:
6 h 33 min
